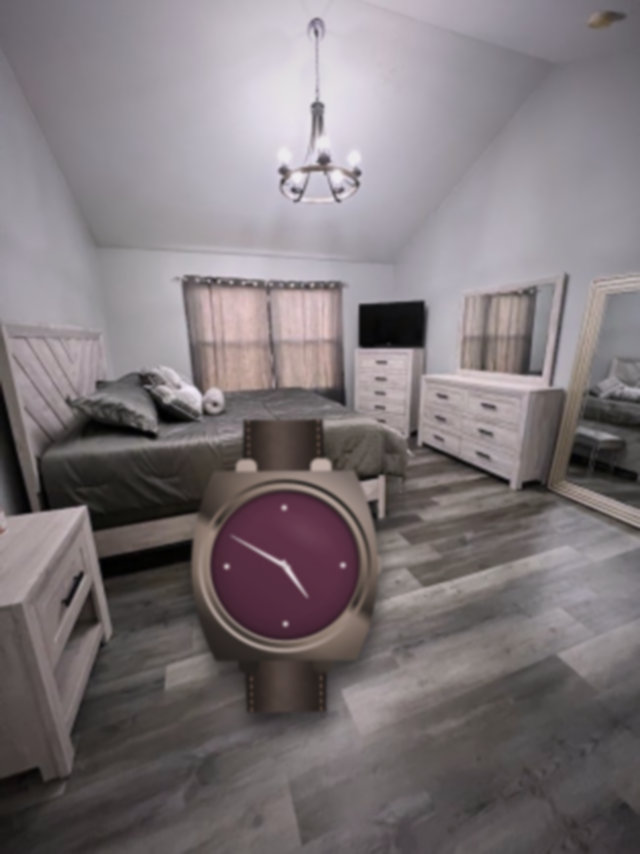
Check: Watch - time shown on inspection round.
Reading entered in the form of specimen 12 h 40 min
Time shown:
4 h 50 min
